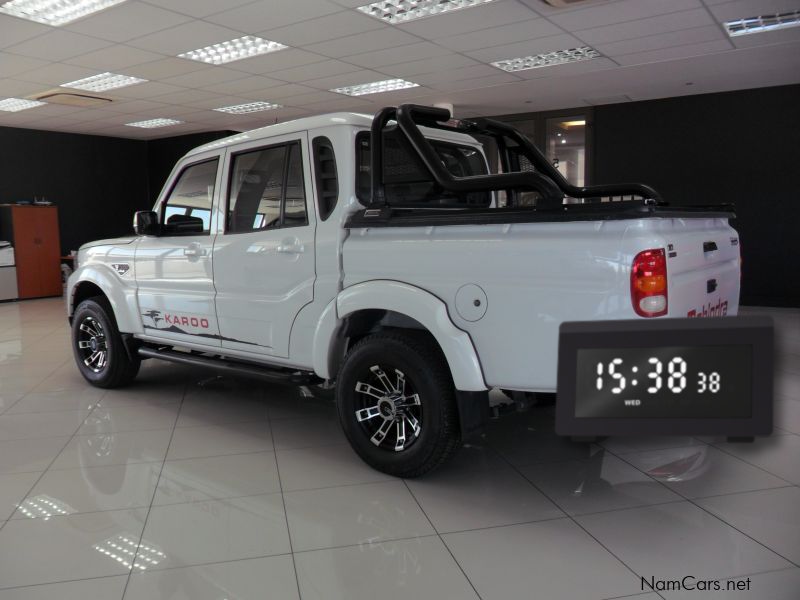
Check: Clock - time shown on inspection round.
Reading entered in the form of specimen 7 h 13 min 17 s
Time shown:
15 h 38 min 38 s
